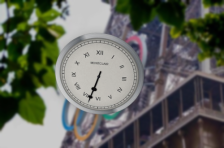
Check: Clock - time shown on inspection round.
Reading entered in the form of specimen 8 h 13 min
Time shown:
6 h 33 min
